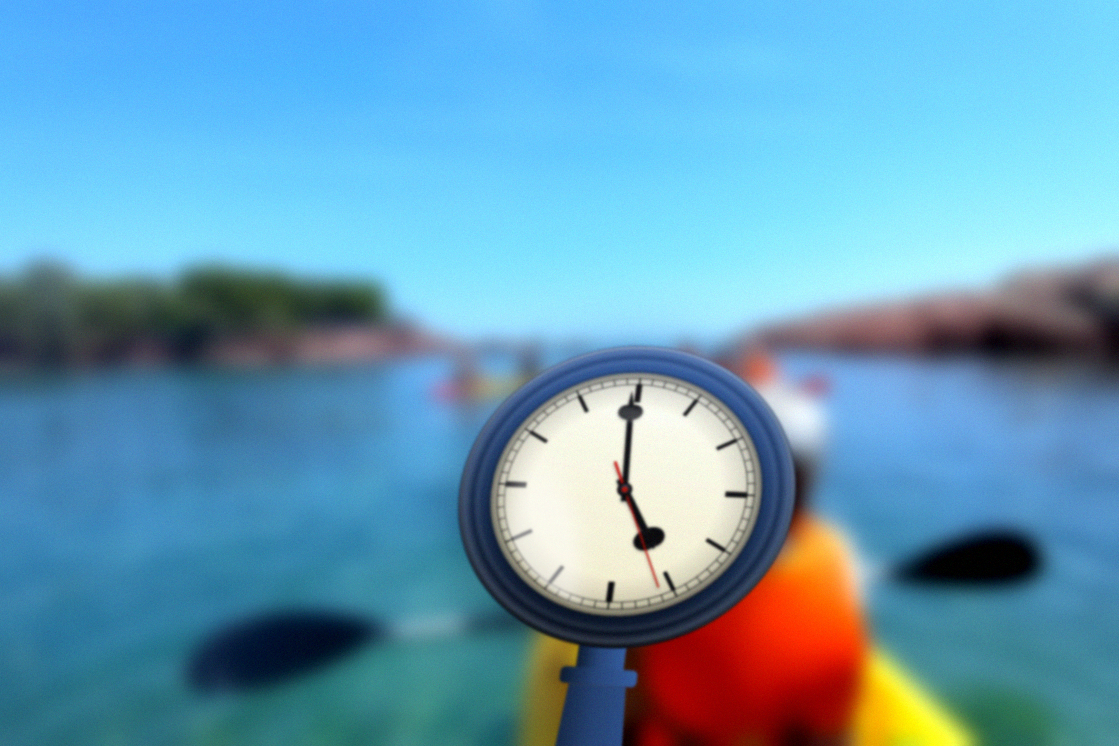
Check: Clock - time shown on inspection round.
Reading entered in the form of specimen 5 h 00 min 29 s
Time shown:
4 h 59 min 26 s
